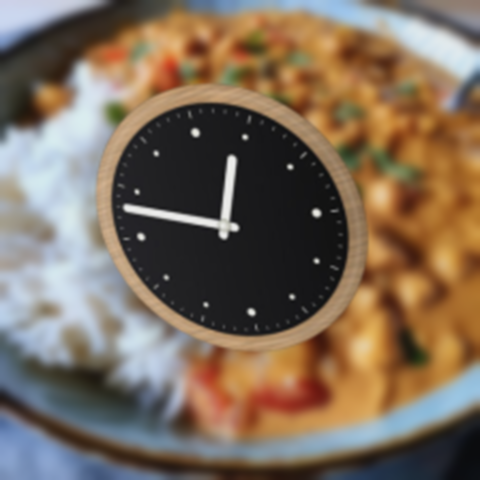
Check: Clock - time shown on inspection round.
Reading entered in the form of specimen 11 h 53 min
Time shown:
12 h 48 min
